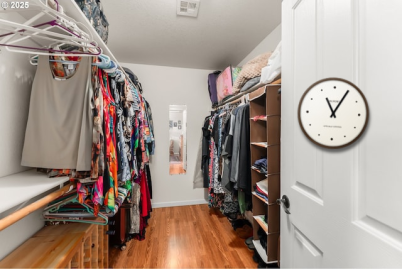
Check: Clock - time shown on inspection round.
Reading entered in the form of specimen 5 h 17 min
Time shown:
11 h 05 min
